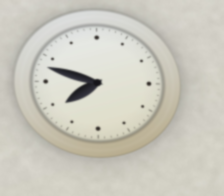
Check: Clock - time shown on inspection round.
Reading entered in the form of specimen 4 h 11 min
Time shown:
7 h 48 min
